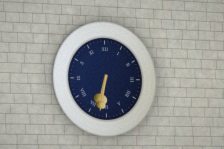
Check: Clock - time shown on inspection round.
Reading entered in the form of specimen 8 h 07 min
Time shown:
6 h 32 min
